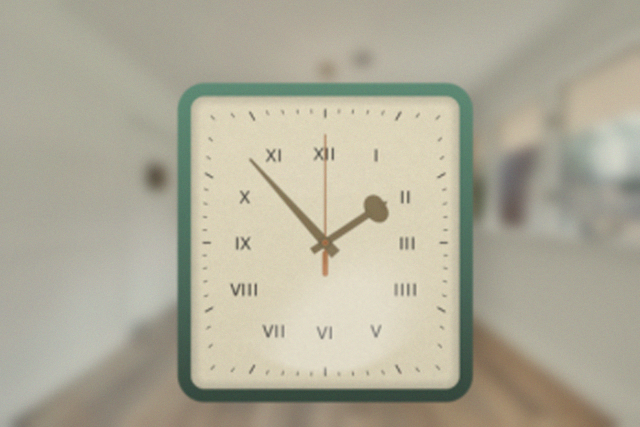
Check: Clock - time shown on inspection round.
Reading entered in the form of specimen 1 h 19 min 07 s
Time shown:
1 h 53 min 00 s
